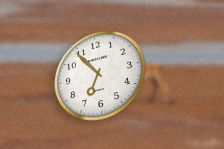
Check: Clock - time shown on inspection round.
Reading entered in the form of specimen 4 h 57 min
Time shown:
6 h 54 min
